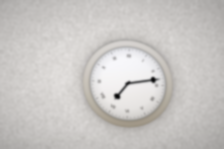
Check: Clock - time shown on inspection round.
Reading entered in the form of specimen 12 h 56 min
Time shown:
7 h 13 min
